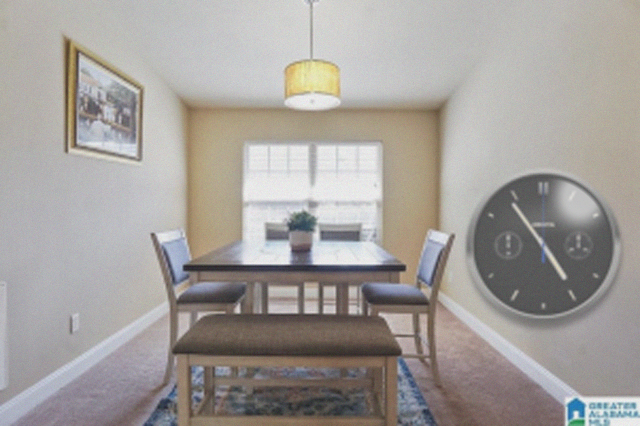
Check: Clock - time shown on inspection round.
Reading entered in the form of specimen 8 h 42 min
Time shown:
4 h 54 min
